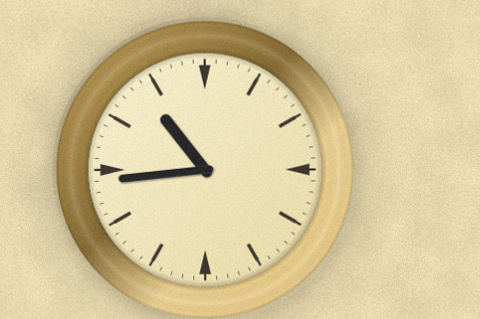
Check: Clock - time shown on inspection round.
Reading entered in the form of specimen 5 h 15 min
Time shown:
10 h 44 min
